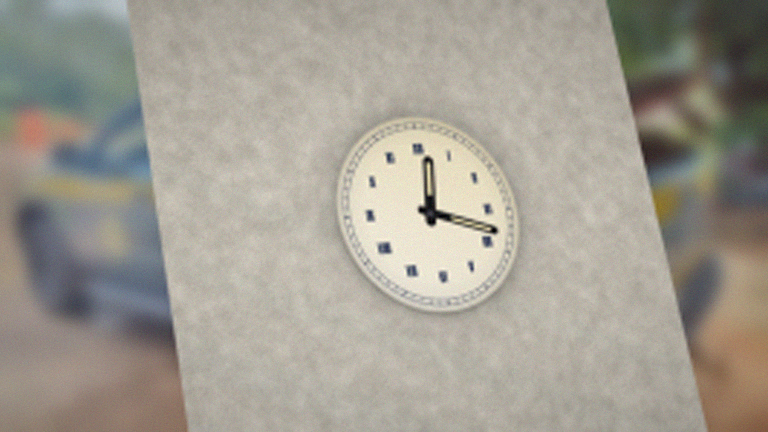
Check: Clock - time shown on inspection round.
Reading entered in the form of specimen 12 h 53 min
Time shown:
12 h 18 min
